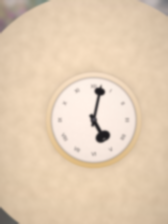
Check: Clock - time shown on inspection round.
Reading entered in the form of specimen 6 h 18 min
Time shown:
5 h 02 min
